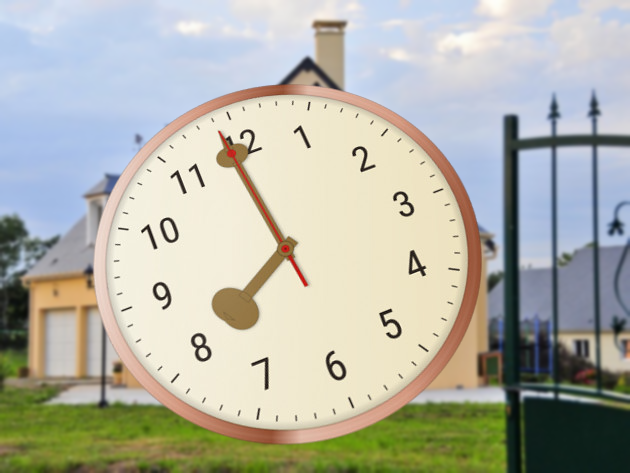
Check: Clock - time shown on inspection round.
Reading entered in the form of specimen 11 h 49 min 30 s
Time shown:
7 h 58 min 59 s
